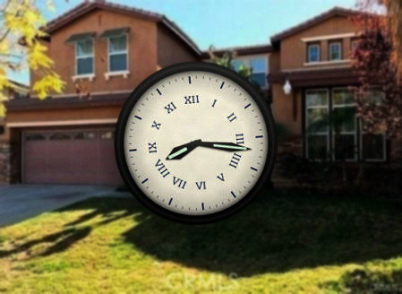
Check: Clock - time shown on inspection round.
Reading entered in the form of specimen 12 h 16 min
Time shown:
8 h 17 min
